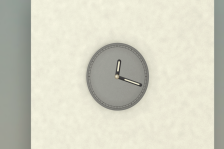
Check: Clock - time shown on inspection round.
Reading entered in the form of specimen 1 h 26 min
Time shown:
12 h 18 min
